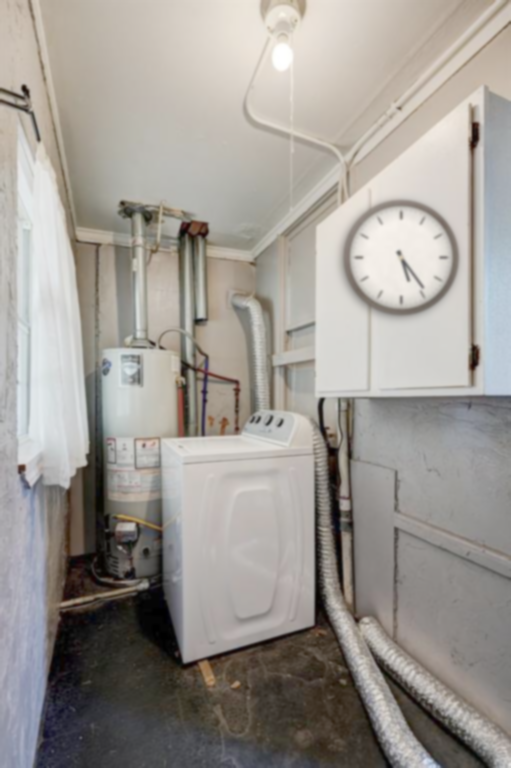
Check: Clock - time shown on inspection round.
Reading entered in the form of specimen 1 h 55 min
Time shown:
5 h 24 min
